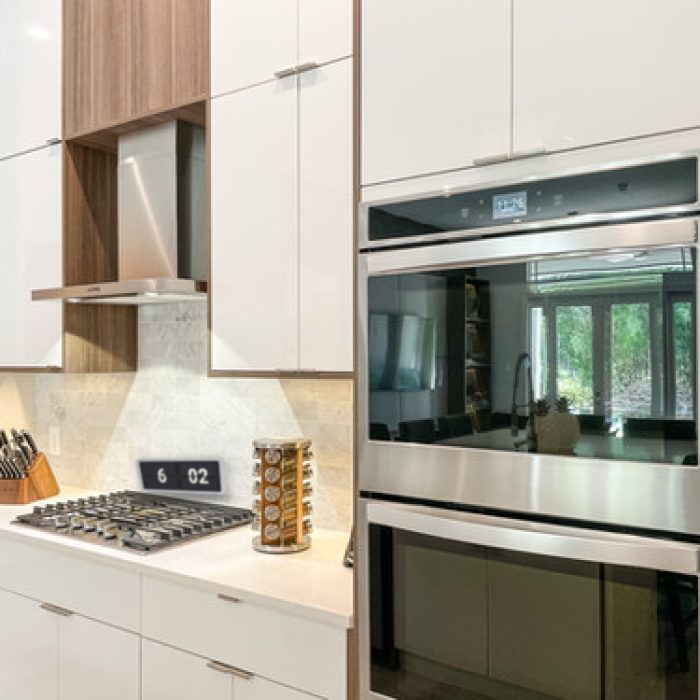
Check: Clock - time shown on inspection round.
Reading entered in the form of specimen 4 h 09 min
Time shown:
6 h 02 min
